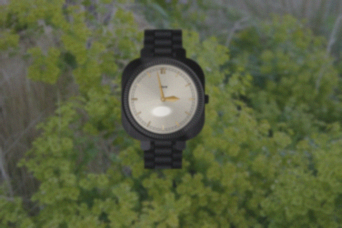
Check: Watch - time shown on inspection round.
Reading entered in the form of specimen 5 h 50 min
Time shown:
2 h 58 min
